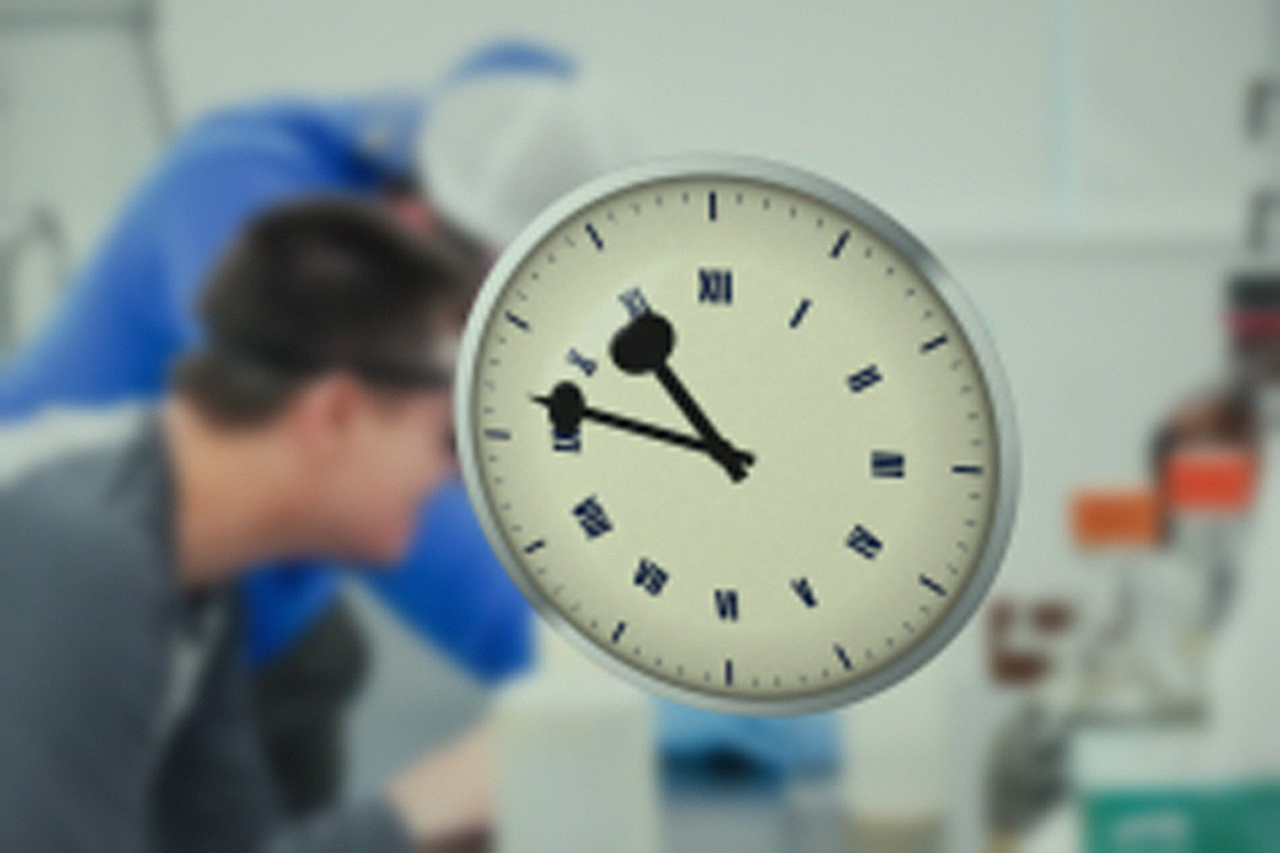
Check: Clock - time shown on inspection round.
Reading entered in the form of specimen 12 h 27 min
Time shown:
10 h 47 min
